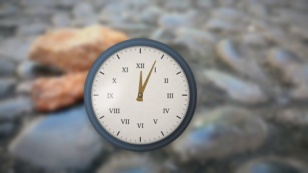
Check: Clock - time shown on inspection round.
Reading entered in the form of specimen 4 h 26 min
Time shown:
12 h 04 min
